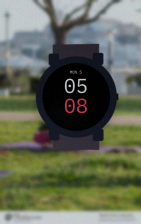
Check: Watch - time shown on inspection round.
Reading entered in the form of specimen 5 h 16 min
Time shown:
5 h 08 min
